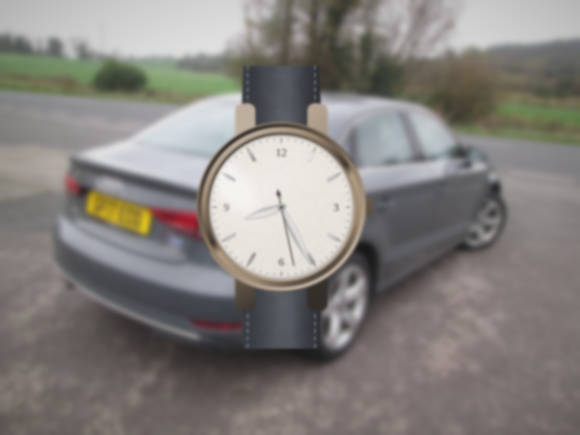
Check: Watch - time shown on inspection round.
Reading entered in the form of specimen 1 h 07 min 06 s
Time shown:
8 h 25 min 28 s
